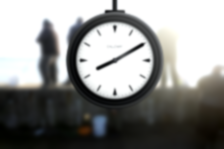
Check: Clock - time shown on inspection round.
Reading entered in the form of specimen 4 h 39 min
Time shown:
8 h 10 min
